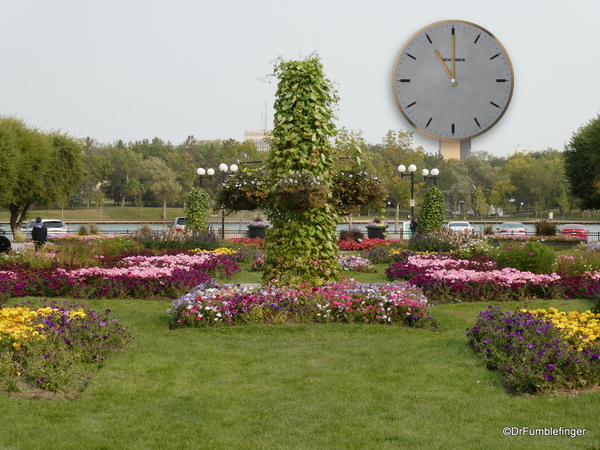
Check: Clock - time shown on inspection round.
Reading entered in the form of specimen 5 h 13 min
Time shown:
11 h 00 min
